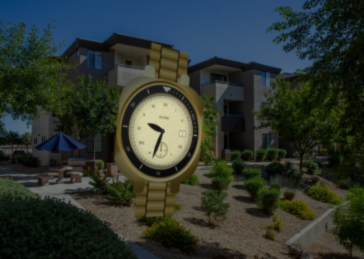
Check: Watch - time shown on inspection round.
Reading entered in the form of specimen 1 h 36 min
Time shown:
9 h 33 min
